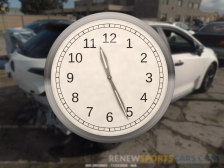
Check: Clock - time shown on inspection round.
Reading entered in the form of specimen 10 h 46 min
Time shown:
11 h 26 min
